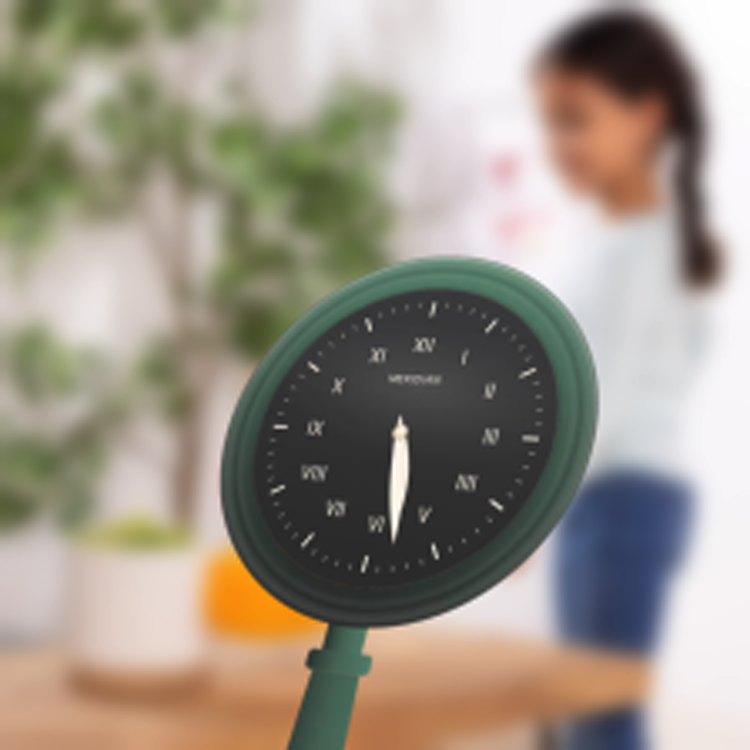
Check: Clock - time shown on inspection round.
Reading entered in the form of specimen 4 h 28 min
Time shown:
5 h 28 min
